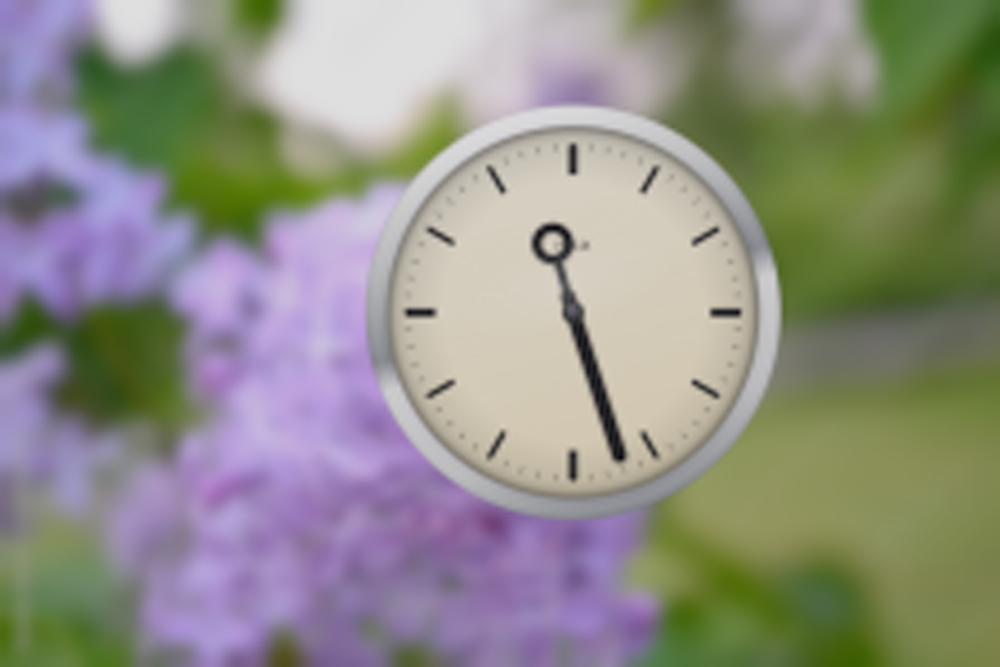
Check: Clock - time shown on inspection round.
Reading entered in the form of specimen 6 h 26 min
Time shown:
11 h 27 min
